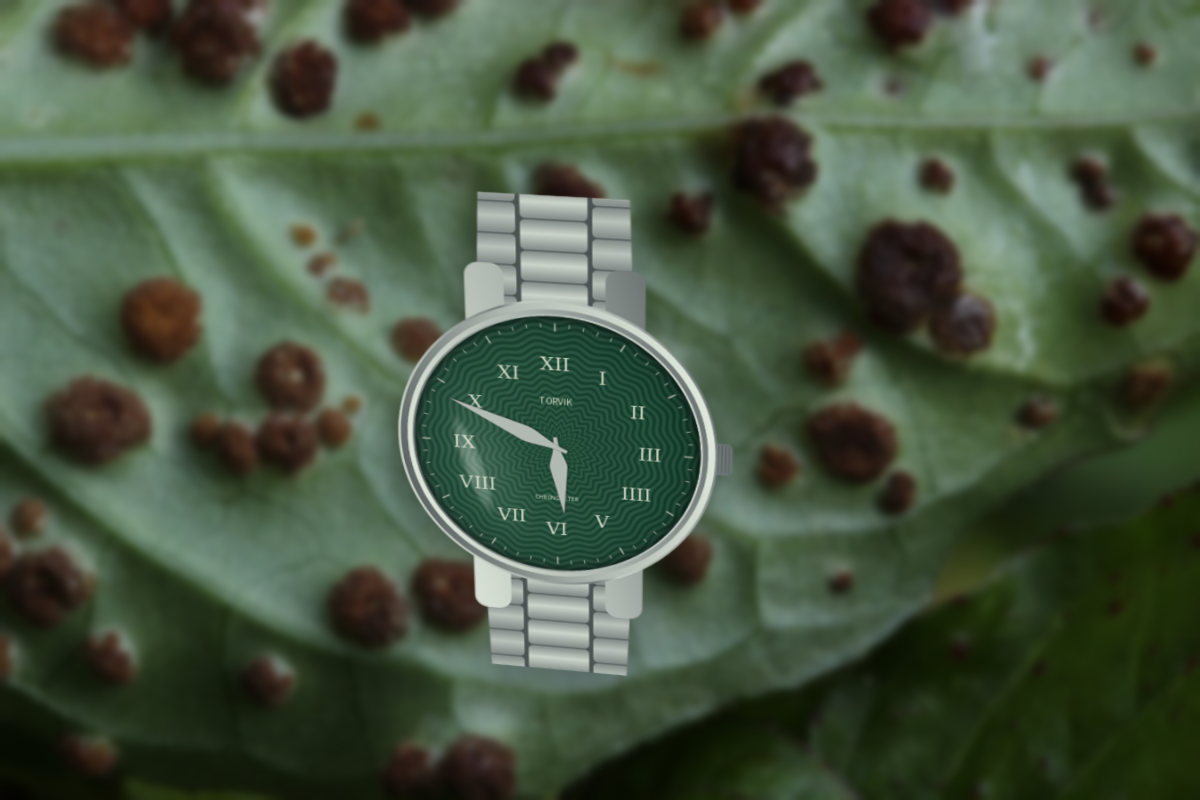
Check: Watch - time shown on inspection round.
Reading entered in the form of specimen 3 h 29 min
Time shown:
5 h 49 min
